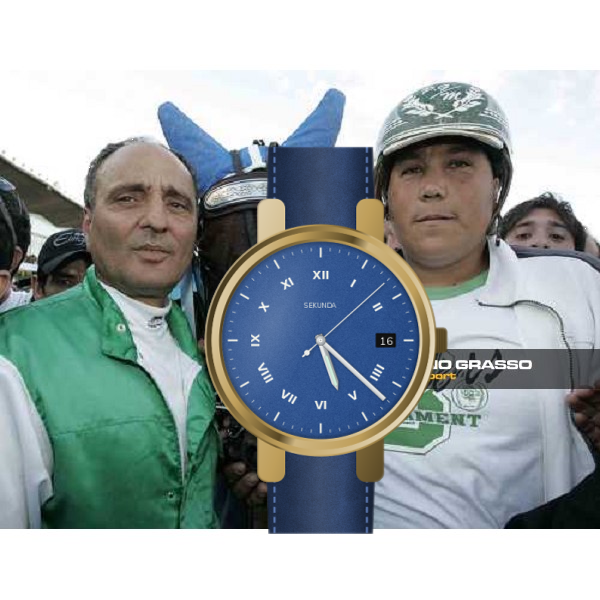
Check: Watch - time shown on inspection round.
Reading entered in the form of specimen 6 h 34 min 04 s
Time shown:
5 h 22 min 08 s
